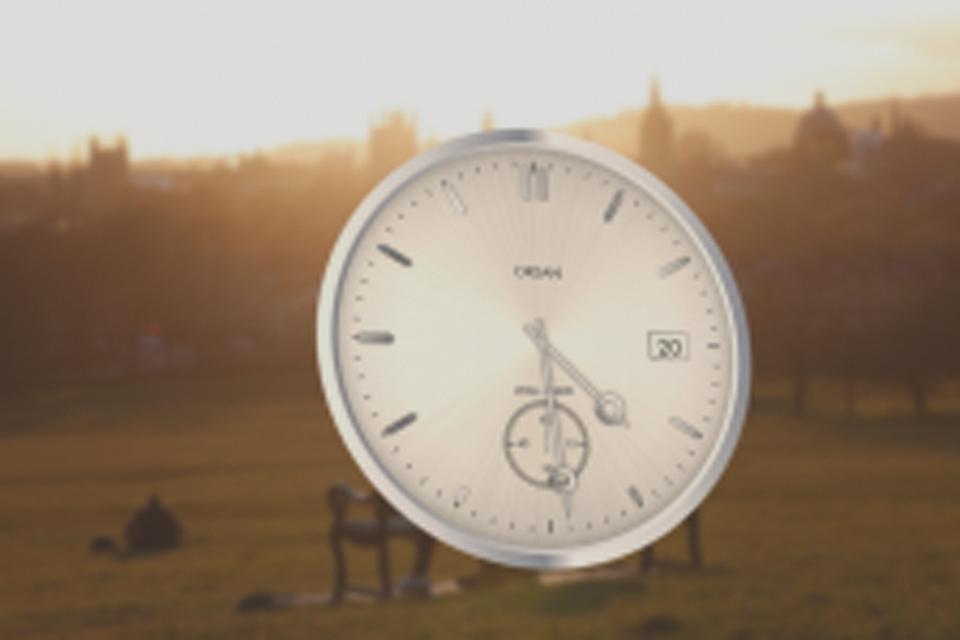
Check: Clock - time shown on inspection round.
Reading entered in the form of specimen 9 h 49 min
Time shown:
4 h 29 min
